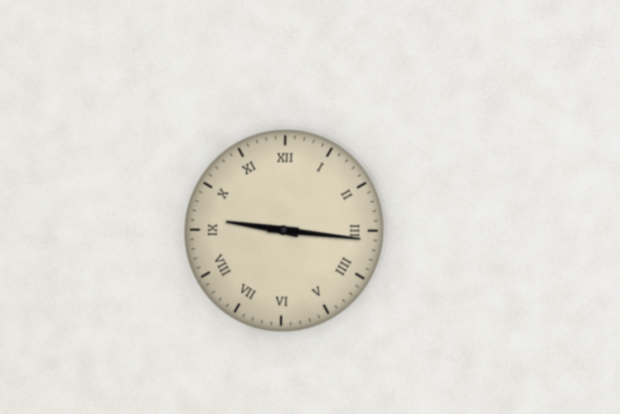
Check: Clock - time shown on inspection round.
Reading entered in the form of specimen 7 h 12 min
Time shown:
9 h 16 min
